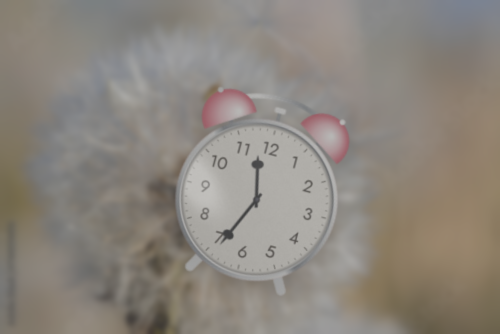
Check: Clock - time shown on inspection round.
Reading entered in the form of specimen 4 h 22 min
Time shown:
11 h 34 min
